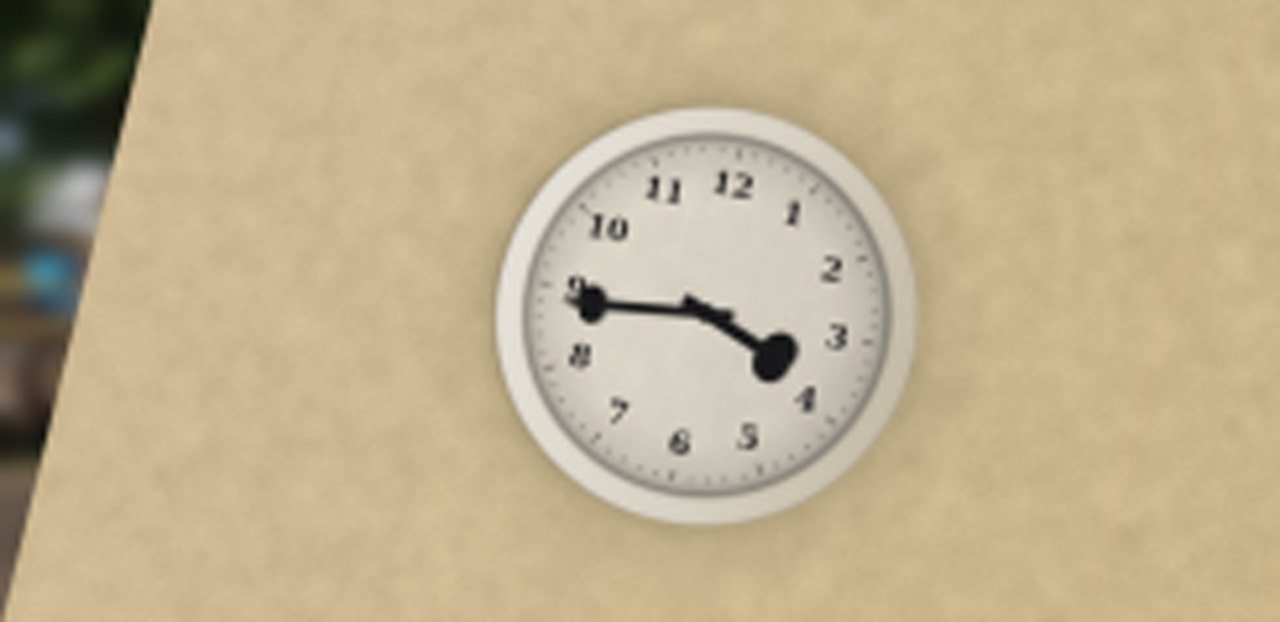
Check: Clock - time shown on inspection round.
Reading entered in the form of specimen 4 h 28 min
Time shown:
3 h 44 min
